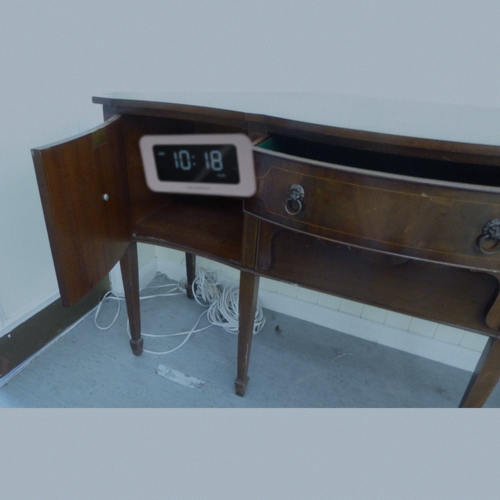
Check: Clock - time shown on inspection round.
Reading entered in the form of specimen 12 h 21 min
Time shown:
10 h 18 min
